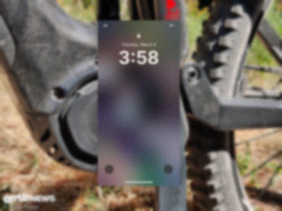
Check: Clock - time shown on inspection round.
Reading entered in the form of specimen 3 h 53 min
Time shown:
3 h 58 min
